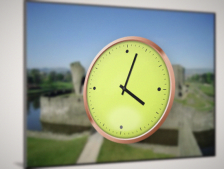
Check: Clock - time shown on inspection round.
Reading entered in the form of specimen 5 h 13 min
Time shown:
4 h 03 min
